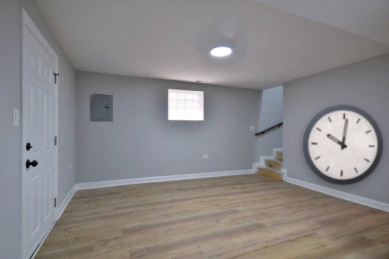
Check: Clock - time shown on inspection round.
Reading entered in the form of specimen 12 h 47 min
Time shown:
10 h 01 min
